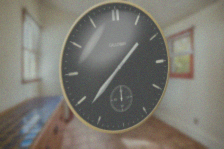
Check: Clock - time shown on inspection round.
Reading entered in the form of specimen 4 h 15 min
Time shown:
1 h 38 min
